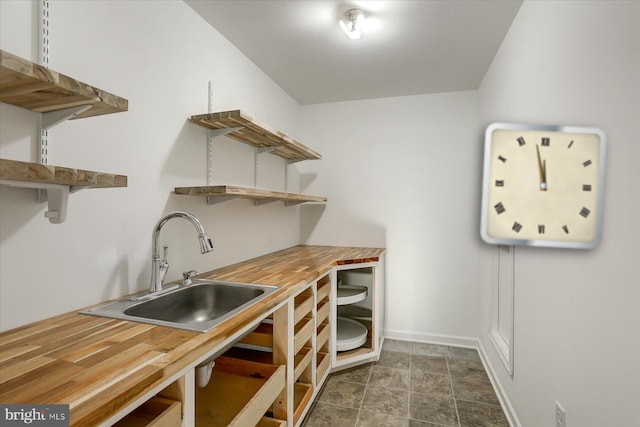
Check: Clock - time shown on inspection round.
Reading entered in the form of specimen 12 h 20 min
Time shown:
11 h 58 min
